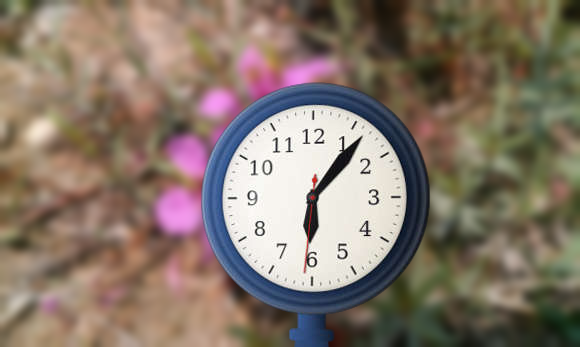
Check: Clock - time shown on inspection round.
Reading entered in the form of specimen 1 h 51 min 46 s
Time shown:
6 h 06 min 31 s
